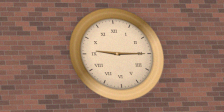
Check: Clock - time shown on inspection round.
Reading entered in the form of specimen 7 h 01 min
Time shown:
9 h 15 min
